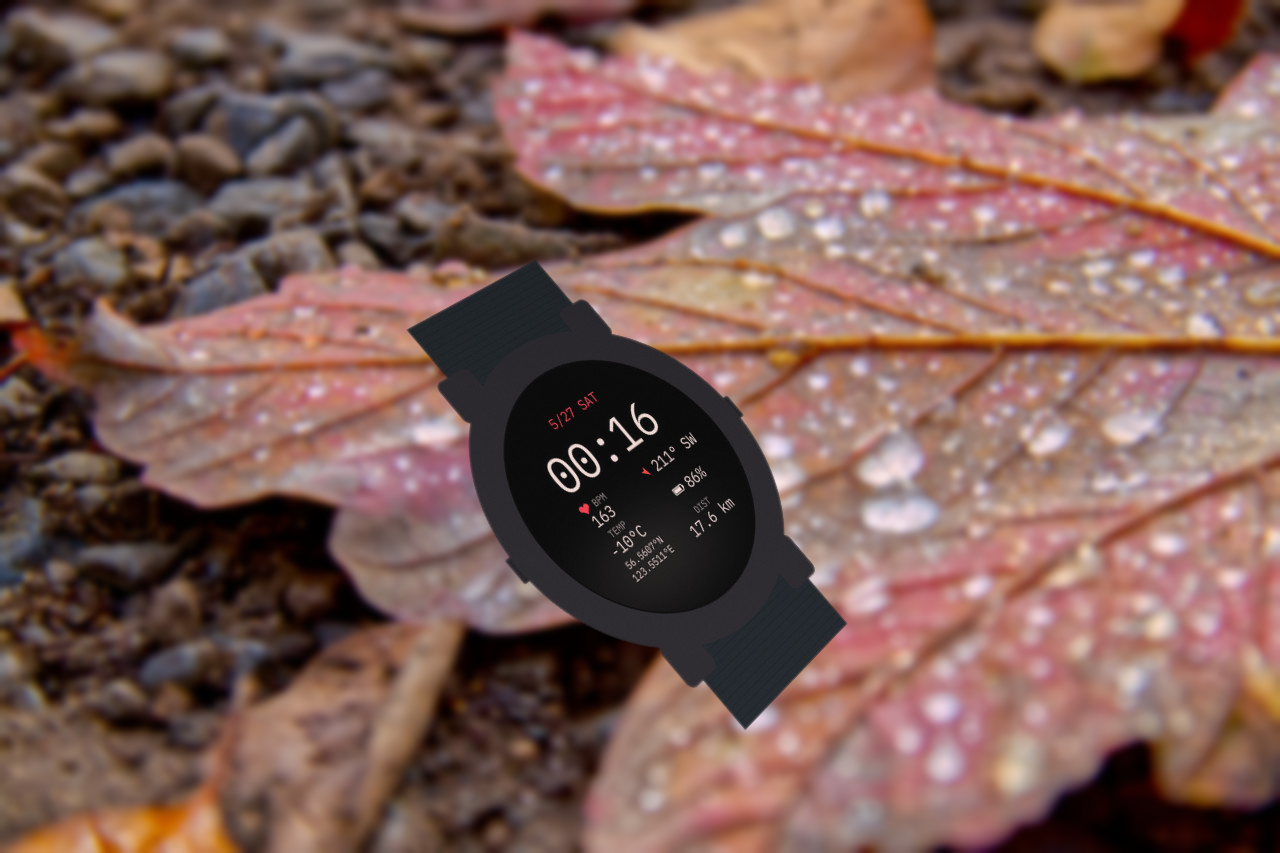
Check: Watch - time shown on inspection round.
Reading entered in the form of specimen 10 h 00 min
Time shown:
0 h 16 min
